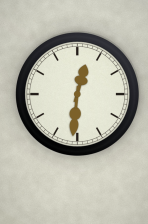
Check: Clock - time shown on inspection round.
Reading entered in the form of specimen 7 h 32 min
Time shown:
12 h 31 min
